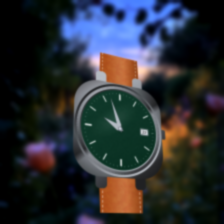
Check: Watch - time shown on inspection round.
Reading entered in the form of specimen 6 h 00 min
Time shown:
9 h 57 min
